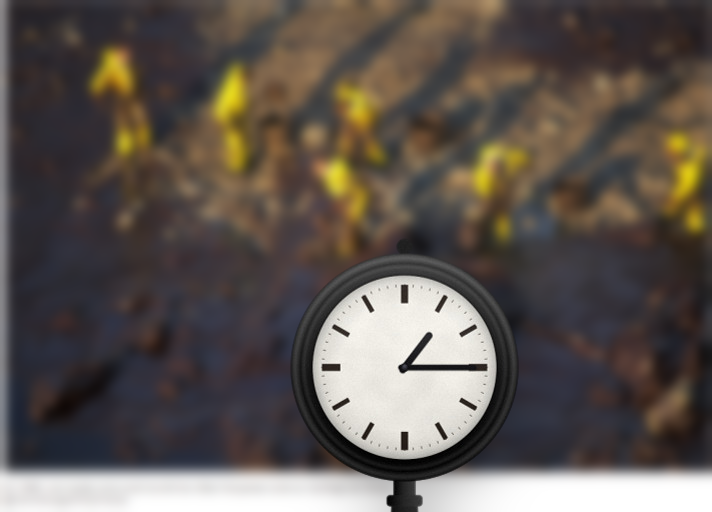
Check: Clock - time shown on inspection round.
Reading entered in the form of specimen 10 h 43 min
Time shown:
1 h 15 min
